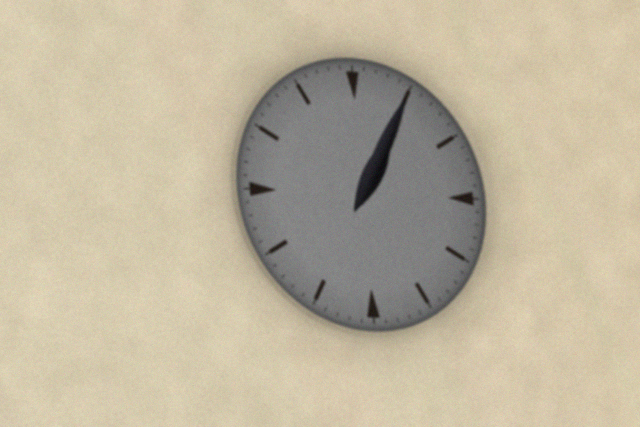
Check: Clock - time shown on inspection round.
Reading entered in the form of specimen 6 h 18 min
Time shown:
1 h 05 min
